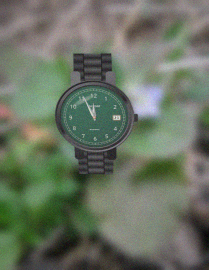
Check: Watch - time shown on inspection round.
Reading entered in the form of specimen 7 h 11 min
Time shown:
11 h 56 min
